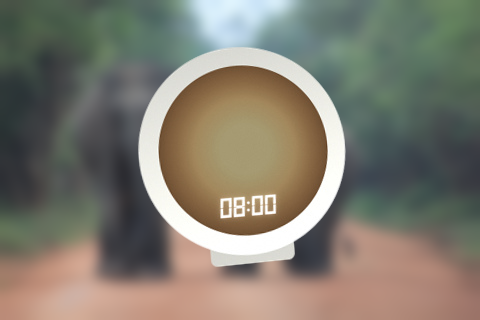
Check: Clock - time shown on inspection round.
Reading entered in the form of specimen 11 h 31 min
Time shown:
8 h 00 min
